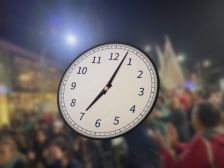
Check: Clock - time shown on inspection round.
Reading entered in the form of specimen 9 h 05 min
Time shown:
7 h 03 min
